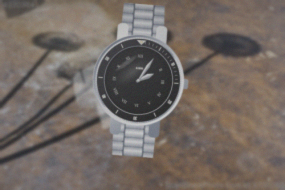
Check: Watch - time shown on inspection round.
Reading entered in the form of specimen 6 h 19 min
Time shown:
2 h 05 min
